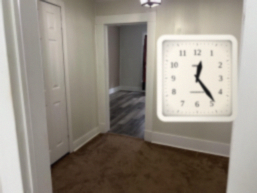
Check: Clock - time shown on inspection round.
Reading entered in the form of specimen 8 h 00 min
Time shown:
12 h 24 min
